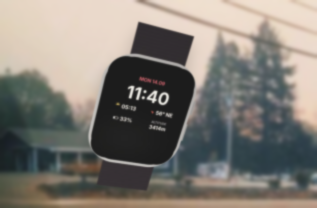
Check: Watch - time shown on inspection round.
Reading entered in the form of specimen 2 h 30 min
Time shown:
11 h 40 min
